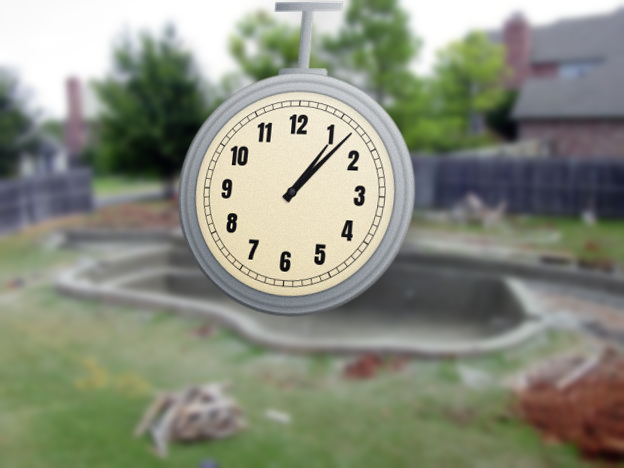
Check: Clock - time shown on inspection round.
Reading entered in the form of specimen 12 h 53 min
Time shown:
1 h 07 min
